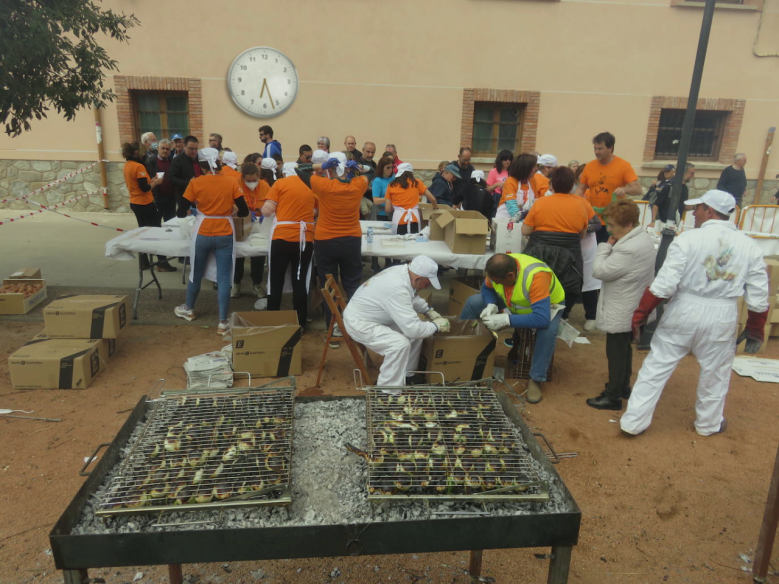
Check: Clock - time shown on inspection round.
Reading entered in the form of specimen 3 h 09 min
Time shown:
6 h 27 min
